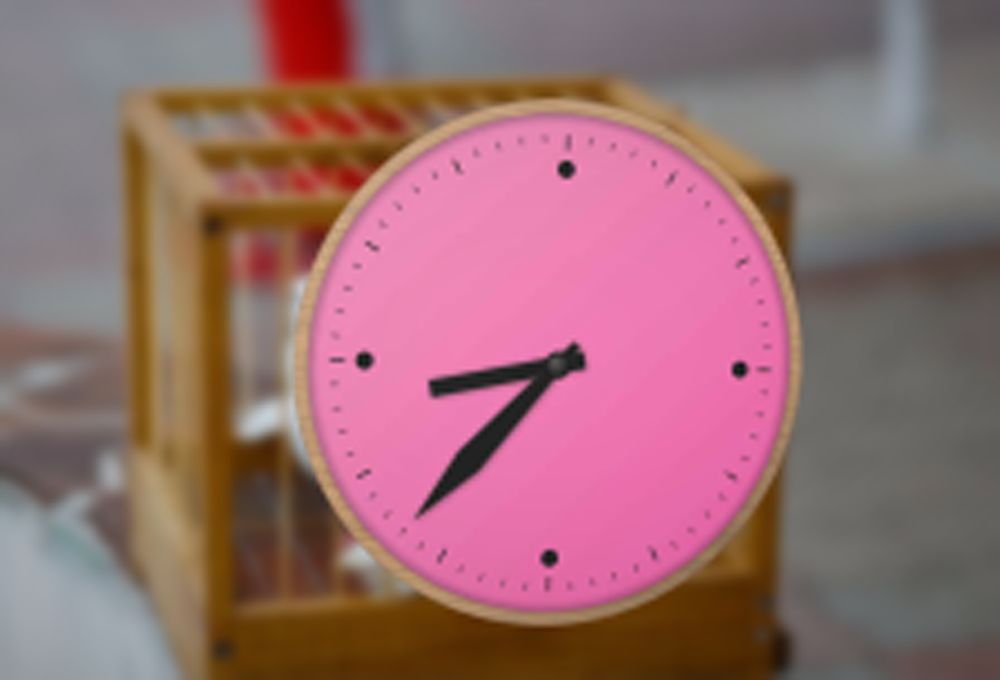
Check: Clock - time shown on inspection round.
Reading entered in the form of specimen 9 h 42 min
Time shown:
8 h 37 min
